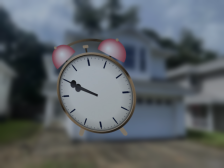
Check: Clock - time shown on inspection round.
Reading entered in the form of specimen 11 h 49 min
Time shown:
9 h 50 min
